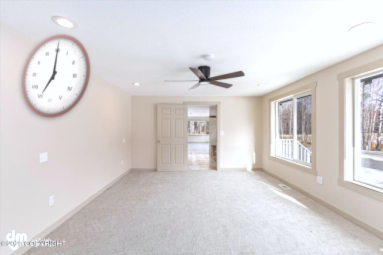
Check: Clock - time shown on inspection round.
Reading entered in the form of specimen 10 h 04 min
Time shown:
7 h 00 min
